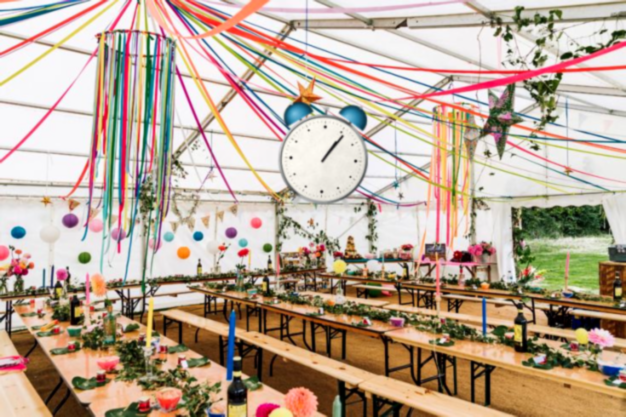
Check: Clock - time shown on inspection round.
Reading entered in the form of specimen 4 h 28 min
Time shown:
1 h 06 min
